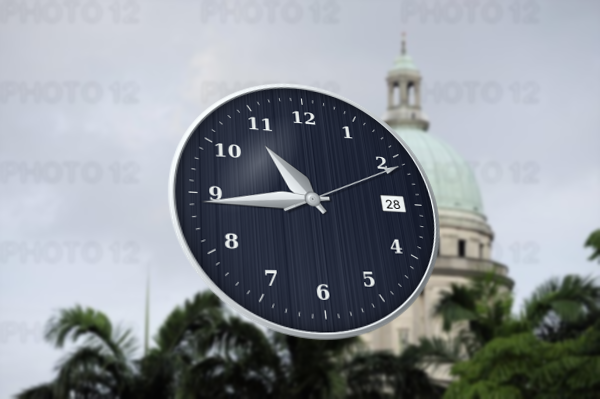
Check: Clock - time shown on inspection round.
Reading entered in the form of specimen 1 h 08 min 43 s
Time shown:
10 h 44 min 11 s
